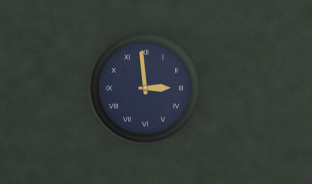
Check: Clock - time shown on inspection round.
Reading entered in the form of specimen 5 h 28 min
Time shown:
2 h 59 min
